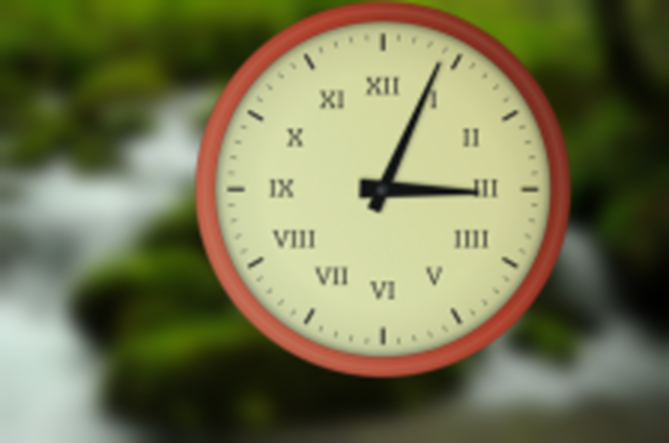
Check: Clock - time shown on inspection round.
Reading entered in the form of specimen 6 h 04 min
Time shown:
3 h 04 min
